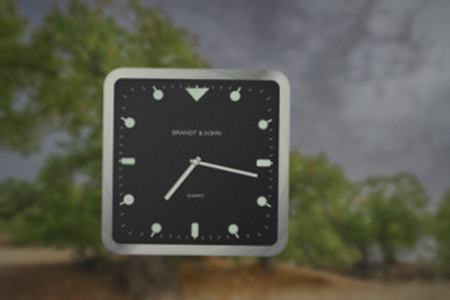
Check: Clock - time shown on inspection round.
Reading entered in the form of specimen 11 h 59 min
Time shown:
7 h 17 min
